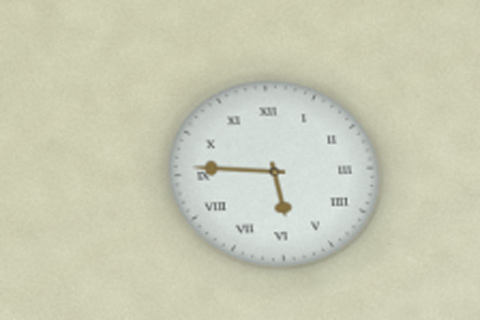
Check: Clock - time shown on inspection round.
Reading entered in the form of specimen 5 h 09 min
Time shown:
5 h 46 min
